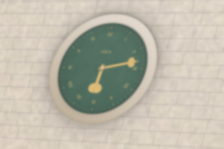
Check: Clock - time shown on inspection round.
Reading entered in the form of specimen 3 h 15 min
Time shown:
6 h 13 min
